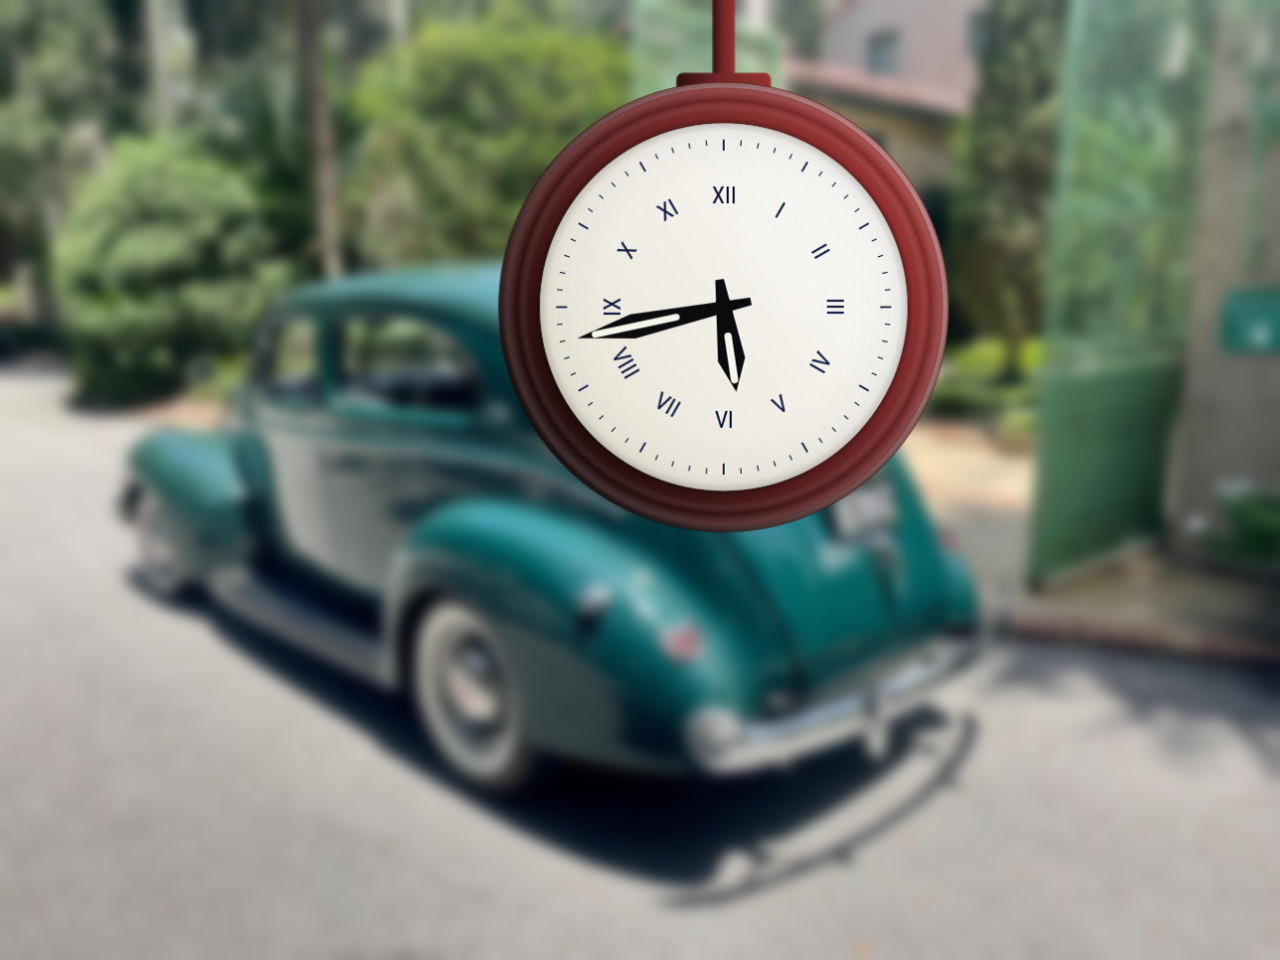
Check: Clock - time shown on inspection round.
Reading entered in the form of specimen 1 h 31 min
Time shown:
5 h 43 min
